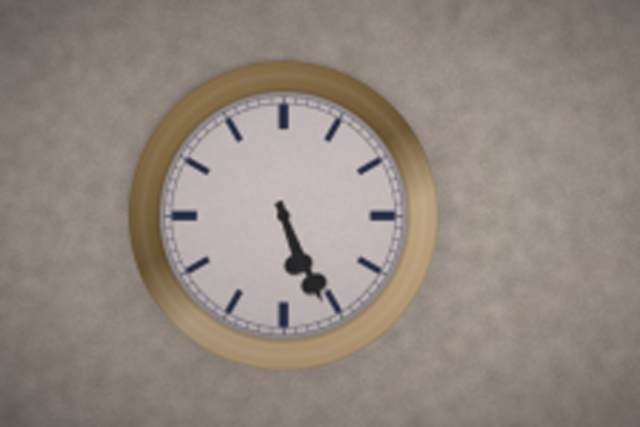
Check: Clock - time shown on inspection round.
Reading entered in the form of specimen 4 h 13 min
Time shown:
5 h 26 min
